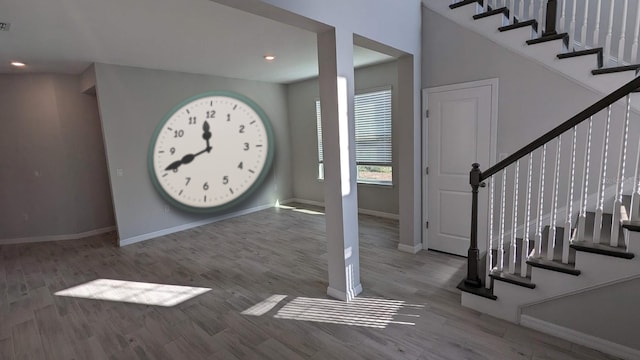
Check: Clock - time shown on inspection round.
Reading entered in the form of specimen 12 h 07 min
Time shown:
11 h 41 min
